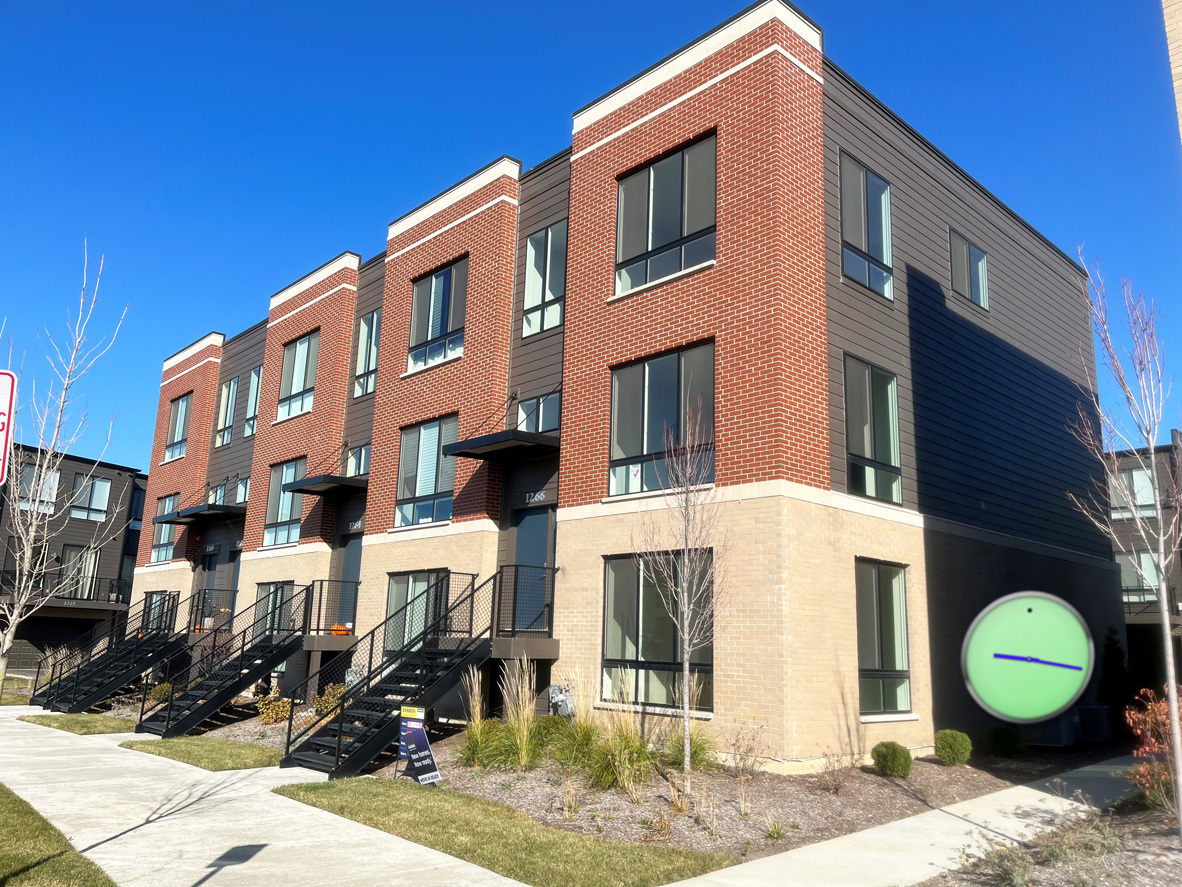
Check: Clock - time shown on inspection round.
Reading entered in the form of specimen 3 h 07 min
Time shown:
9 h 17 min
